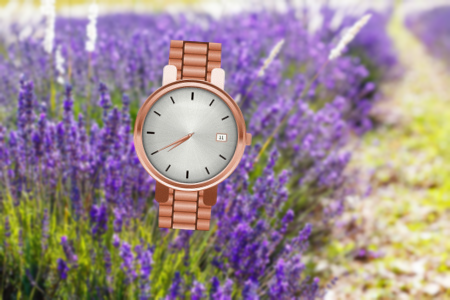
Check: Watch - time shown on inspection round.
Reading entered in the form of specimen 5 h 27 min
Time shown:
7 h 40 min
